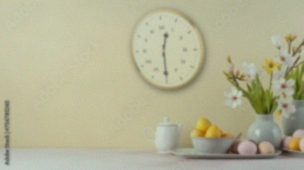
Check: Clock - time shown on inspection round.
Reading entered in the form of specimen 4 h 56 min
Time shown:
12 h 30 min
